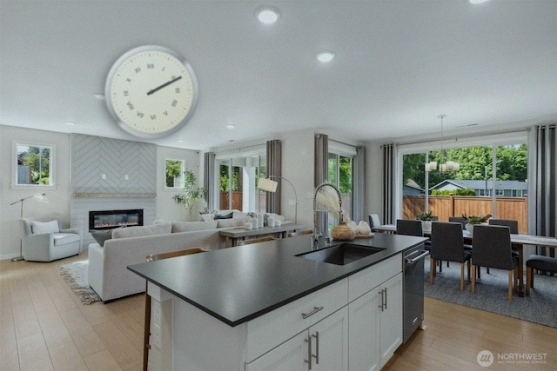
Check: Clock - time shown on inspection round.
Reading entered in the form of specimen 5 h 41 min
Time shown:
2 h 11 min
